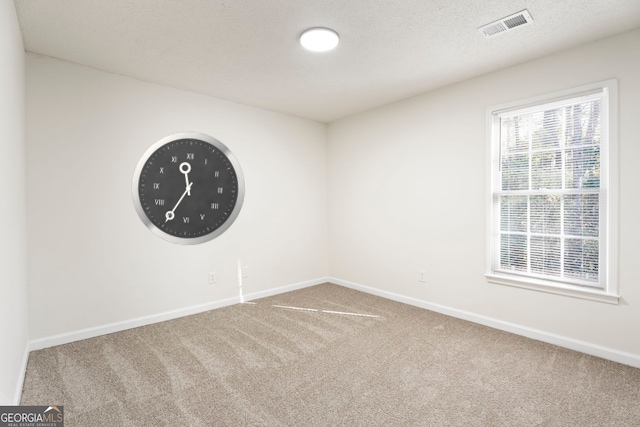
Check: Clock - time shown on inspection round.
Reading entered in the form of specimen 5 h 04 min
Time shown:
11 h 35 min
